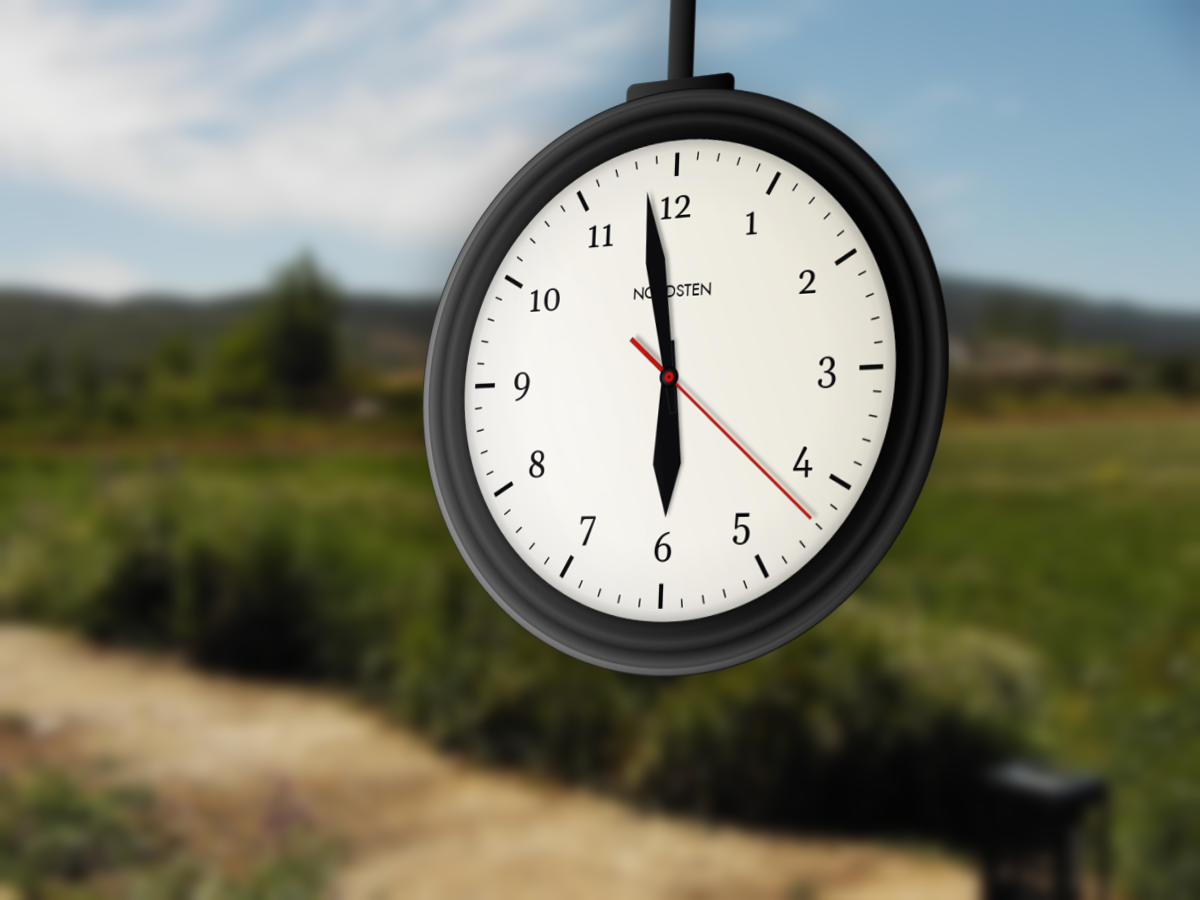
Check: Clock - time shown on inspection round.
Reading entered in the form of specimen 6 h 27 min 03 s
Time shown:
5 h 58 min 22 s
